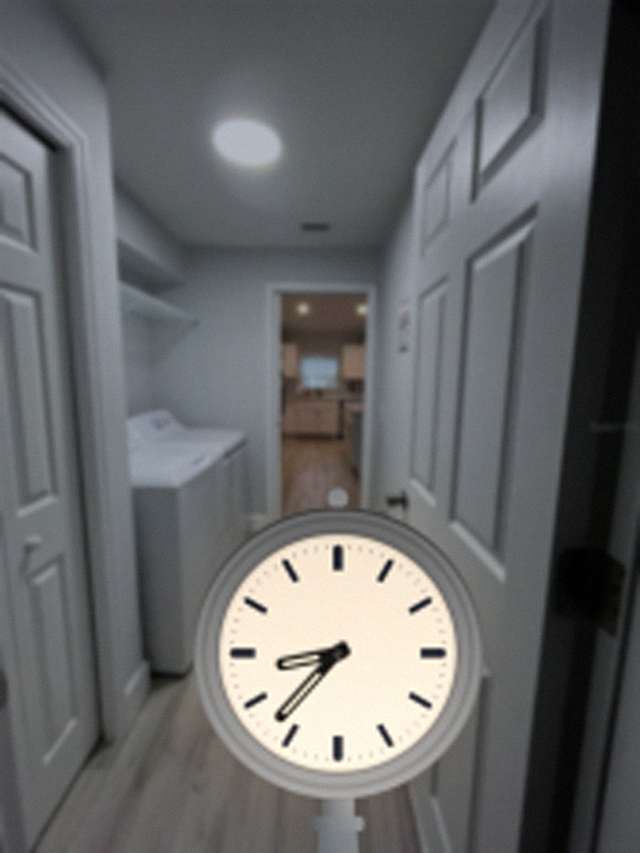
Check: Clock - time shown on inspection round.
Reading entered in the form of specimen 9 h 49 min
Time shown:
8 h 37 min
